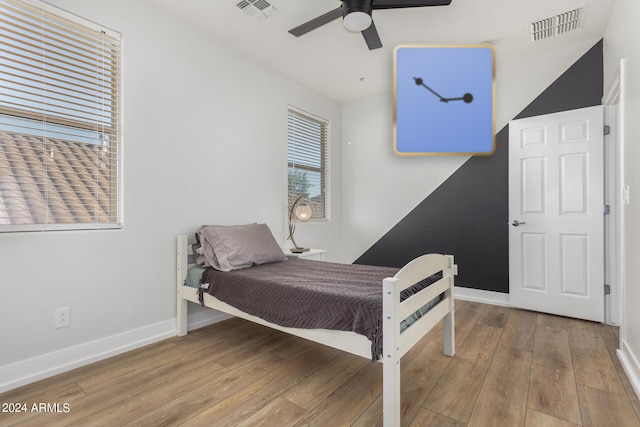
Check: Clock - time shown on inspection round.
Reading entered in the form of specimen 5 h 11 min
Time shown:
2 h 51 min
